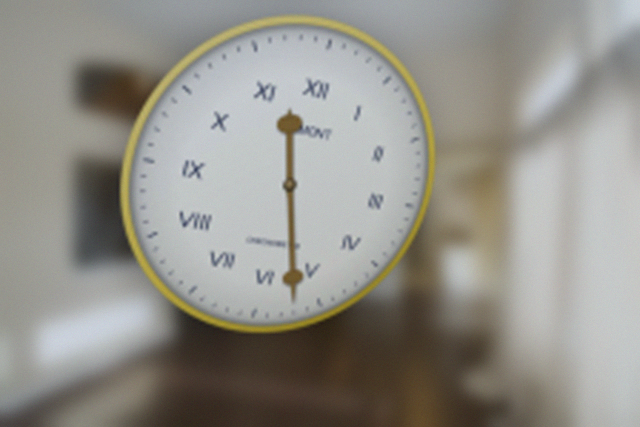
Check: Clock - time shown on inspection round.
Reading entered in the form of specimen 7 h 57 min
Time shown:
11 h 27 min
